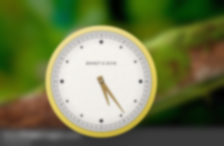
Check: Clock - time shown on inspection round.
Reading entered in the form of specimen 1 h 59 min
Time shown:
5 h 24 min
